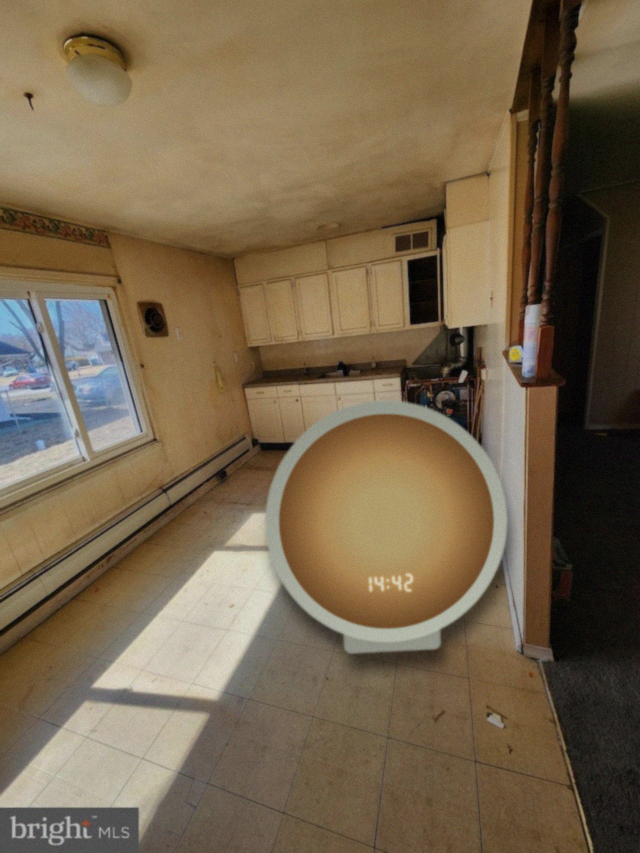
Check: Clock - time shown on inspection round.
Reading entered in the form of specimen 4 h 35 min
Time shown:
14 h 42 min
